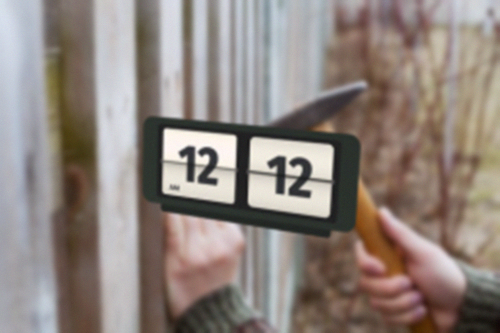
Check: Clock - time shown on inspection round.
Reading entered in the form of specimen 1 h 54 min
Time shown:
12 h 12 min
